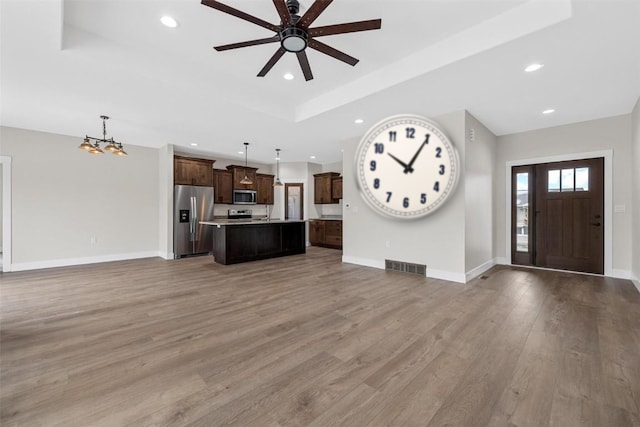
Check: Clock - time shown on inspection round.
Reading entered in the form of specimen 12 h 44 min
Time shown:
10 h 05 min
